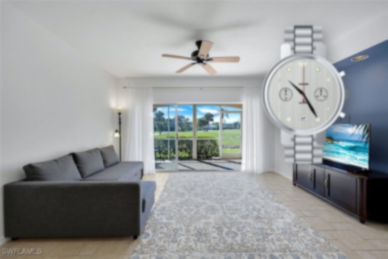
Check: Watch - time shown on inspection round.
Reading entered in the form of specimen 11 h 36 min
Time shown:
10 h 25 min
